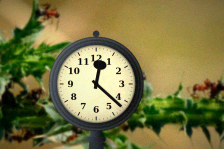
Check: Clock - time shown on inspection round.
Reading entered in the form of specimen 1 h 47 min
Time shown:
12 h 22 min
